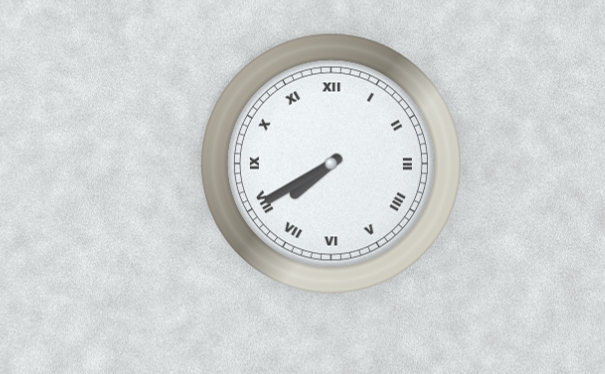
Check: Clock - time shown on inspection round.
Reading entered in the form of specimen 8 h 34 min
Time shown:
7 h 40 min
